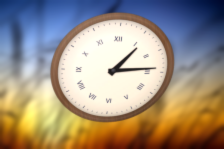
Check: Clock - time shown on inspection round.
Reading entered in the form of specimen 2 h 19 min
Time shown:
1 h 14 min
